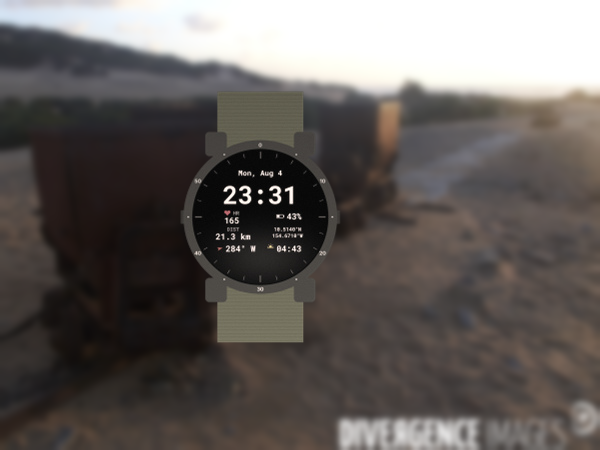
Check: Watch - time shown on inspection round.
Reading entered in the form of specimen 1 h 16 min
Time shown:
23 h 31 min
